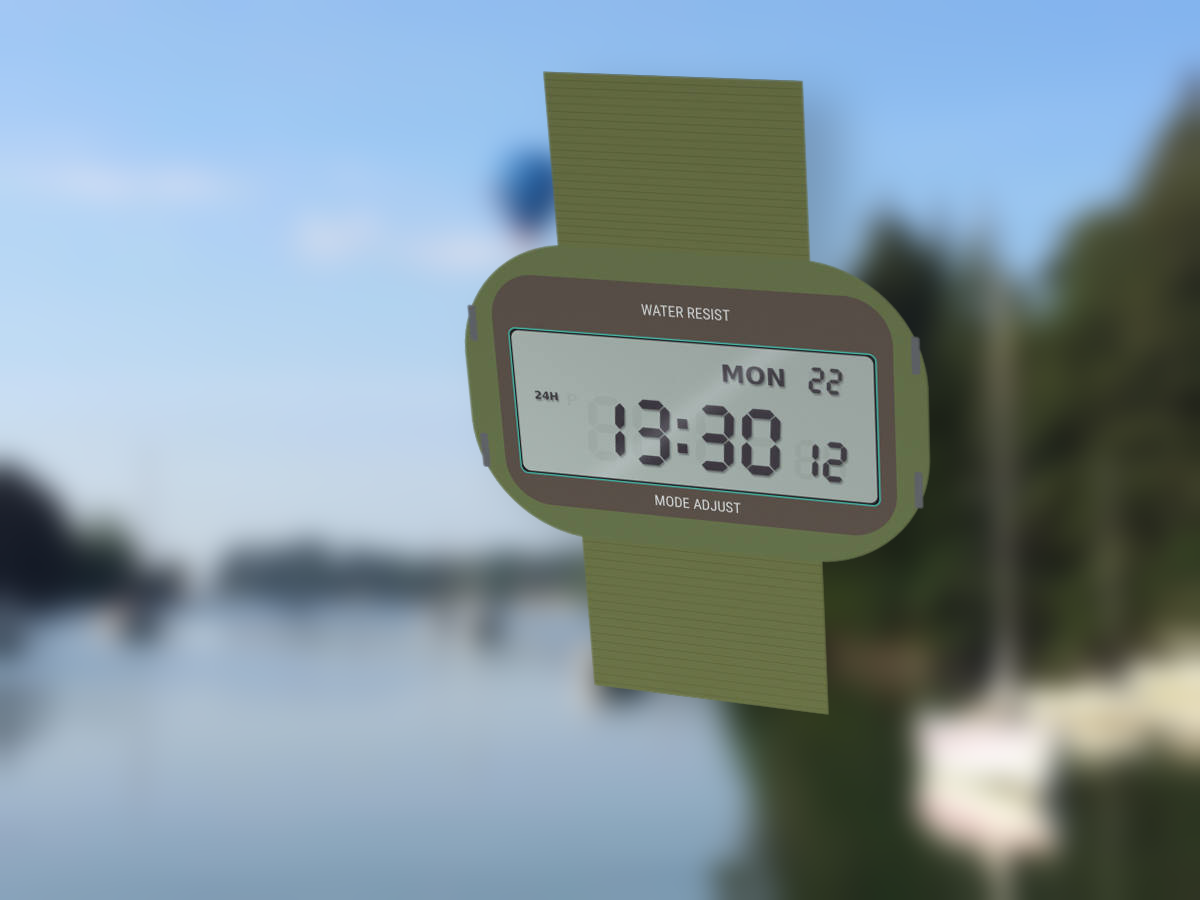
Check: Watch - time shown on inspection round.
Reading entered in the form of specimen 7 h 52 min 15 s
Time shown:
13 h 30 min 12 s
